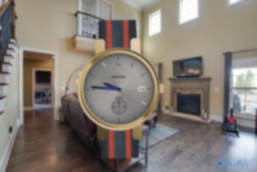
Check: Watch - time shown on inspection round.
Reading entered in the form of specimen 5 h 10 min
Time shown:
9 h 46 min
